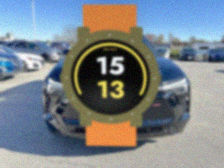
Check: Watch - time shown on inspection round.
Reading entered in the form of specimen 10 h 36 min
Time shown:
15 h 13 min
